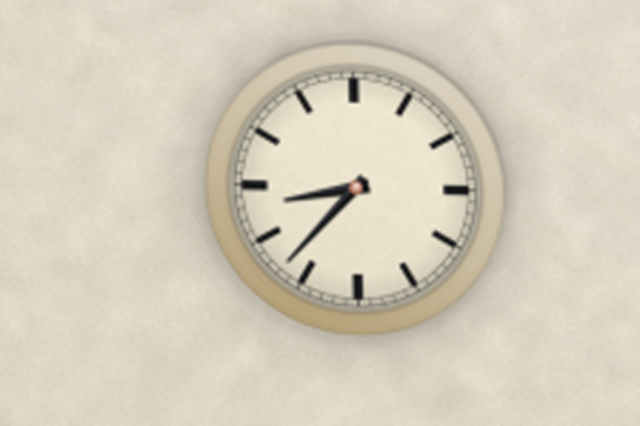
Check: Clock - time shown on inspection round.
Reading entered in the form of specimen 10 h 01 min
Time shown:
8 h 37 min
